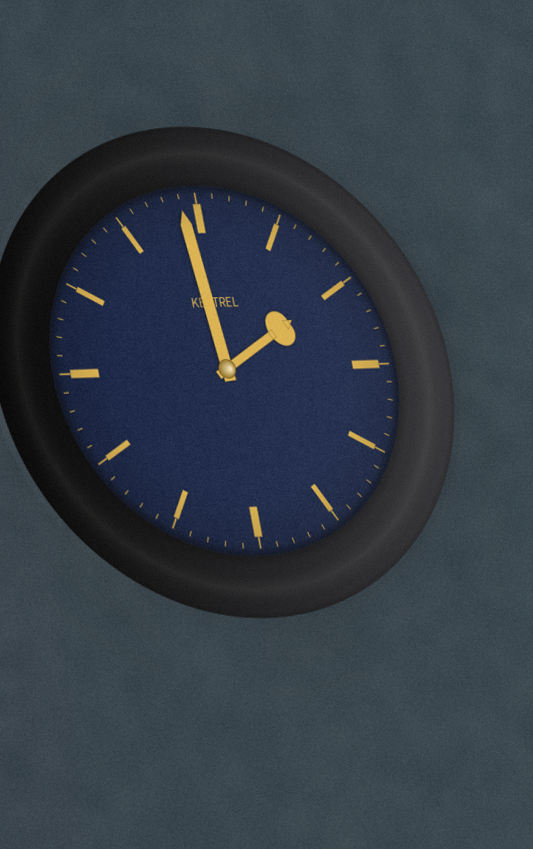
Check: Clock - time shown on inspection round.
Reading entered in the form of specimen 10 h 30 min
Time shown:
1 h 59 min
